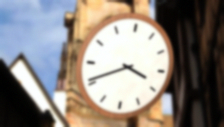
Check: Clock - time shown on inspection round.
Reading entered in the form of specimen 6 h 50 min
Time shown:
3 h 41 min
